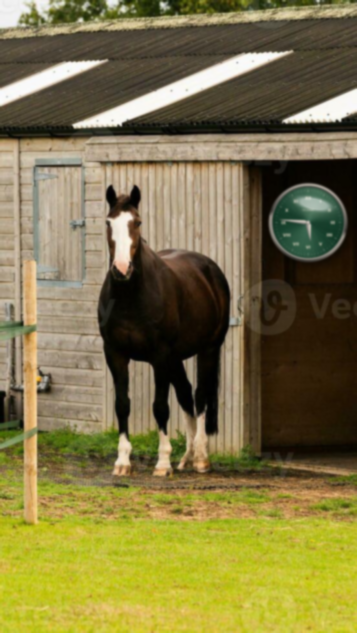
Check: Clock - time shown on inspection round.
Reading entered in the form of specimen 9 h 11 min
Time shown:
5 h 46 min
